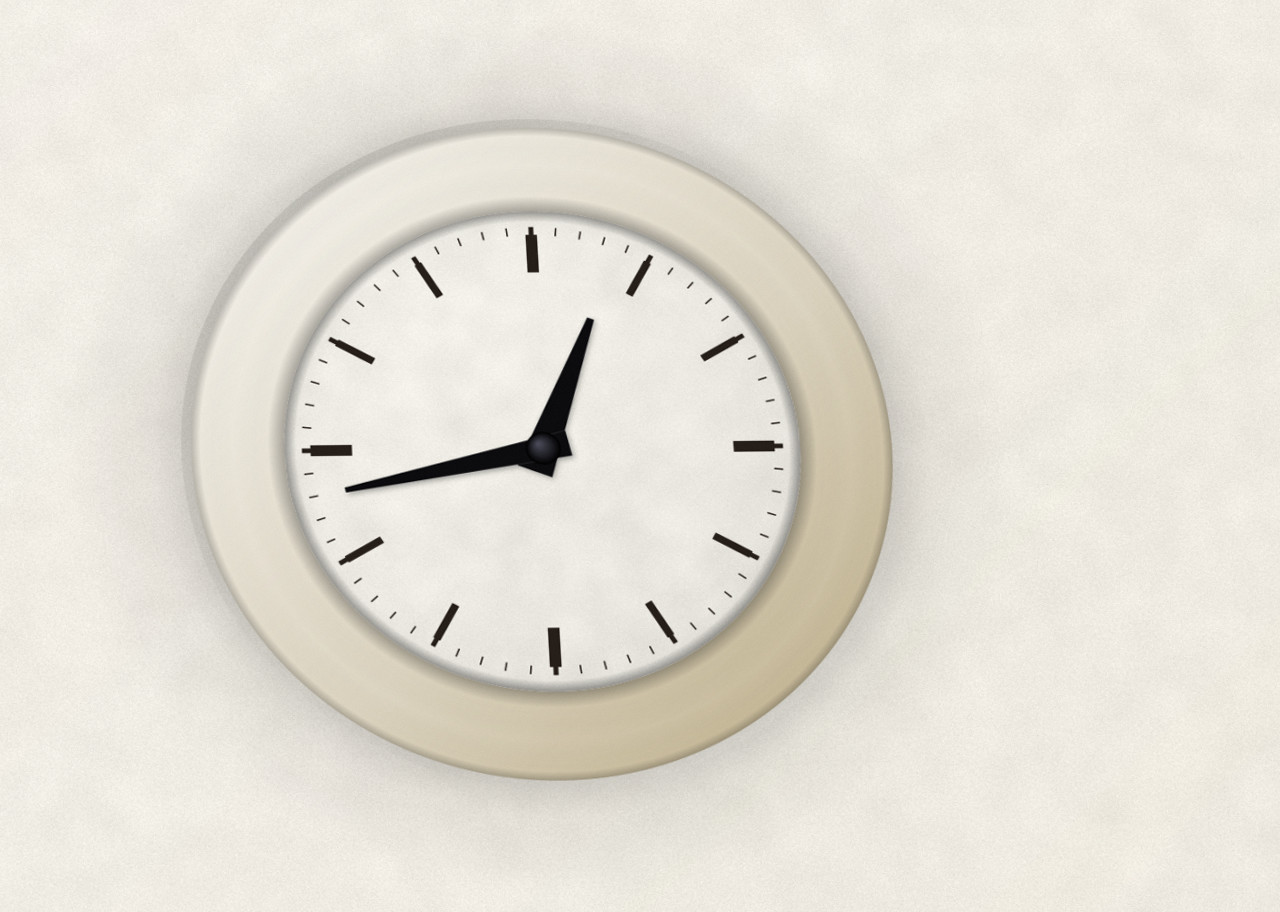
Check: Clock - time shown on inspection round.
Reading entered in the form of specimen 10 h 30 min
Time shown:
12 h 43 min
